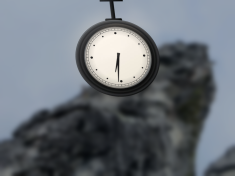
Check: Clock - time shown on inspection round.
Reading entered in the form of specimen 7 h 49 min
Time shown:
6 h 31 min
